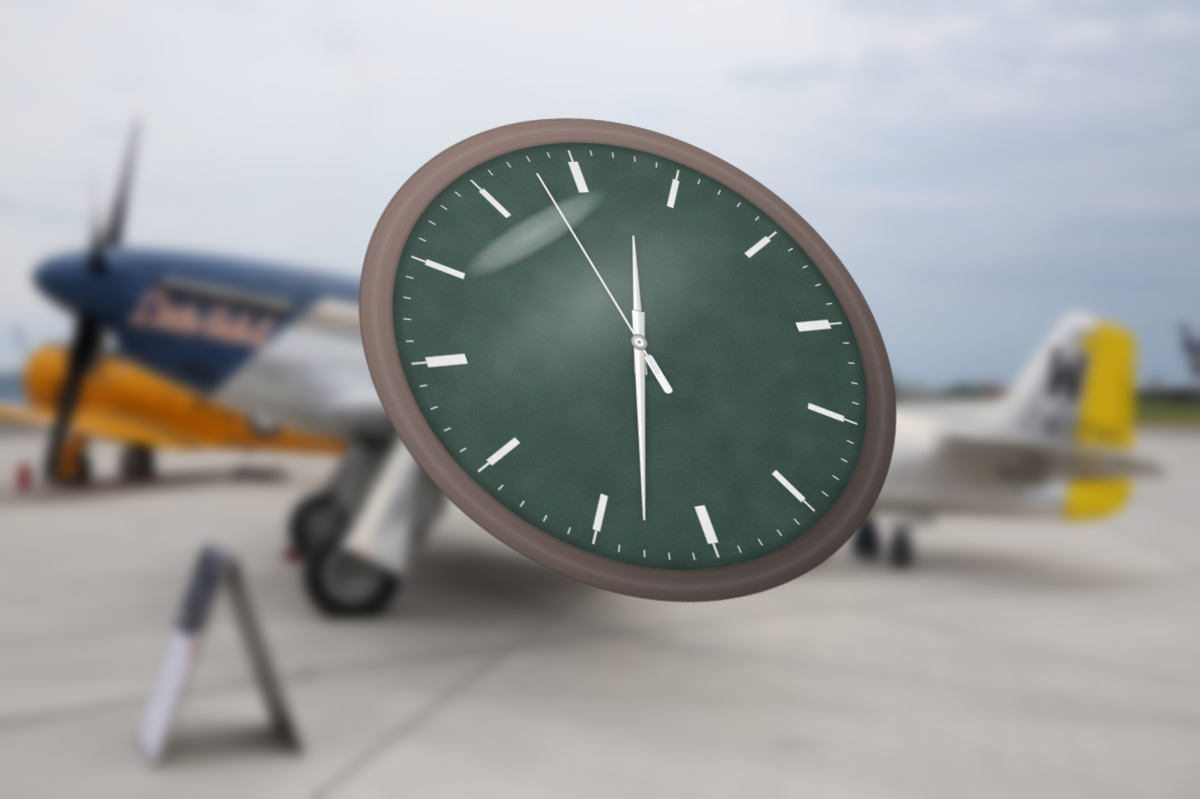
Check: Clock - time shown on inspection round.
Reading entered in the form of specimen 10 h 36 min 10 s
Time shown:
12 h 32 min 58 s
